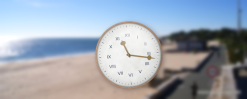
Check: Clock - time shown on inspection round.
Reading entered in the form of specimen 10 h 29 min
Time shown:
11 h 17 min
